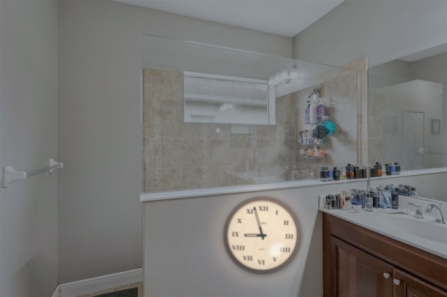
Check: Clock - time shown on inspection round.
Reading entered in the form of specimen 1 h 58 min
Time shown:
8 h 57 min
